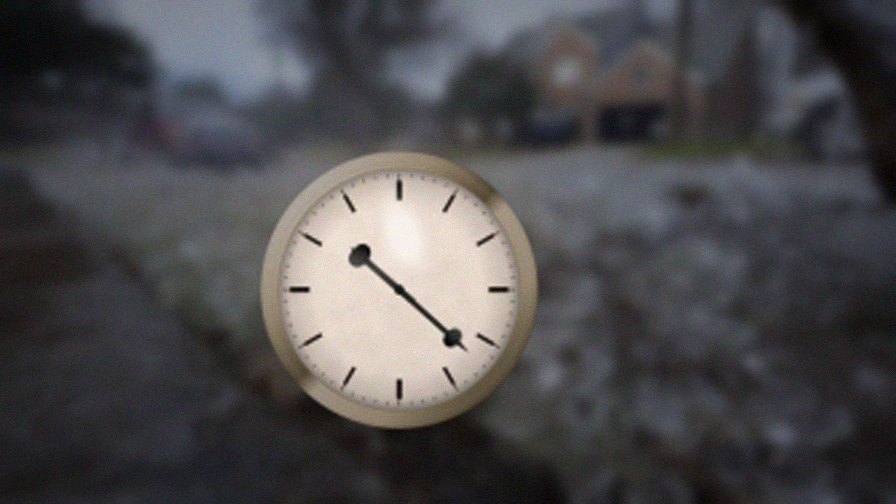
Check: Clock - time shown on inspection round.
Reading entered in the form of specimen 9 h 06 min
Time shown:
10 h 22 min
